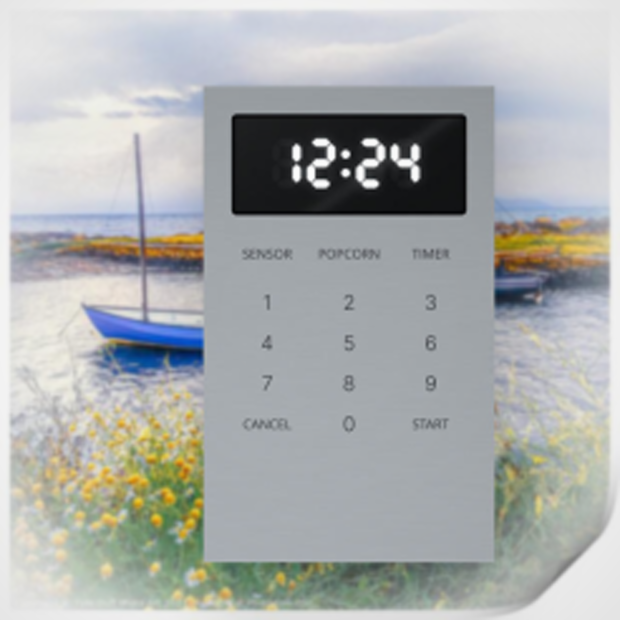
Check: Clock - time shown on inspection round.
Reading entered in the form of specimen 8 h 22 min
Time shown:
12 h 24 min
